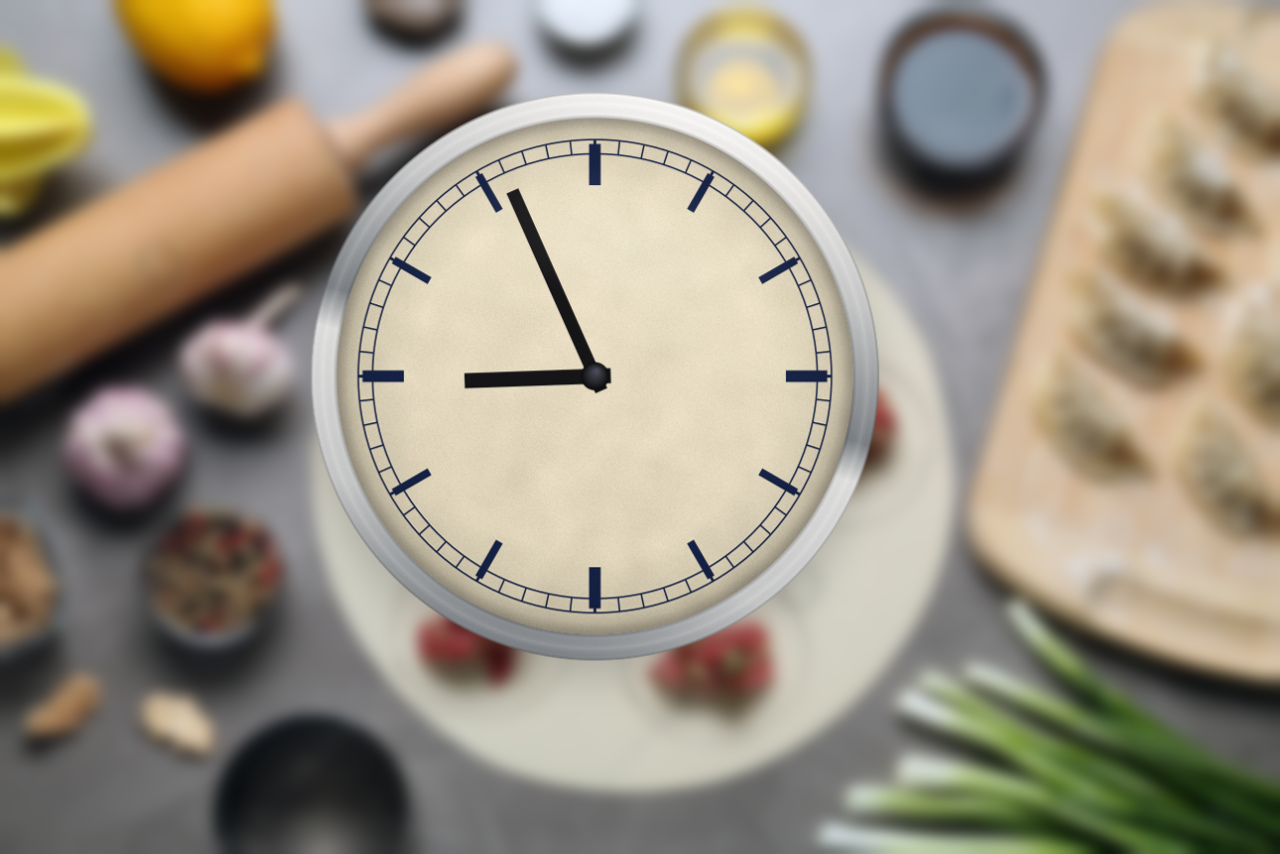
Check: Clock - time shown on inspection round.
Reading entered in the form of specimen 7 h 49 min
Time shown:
8 h 56 min
